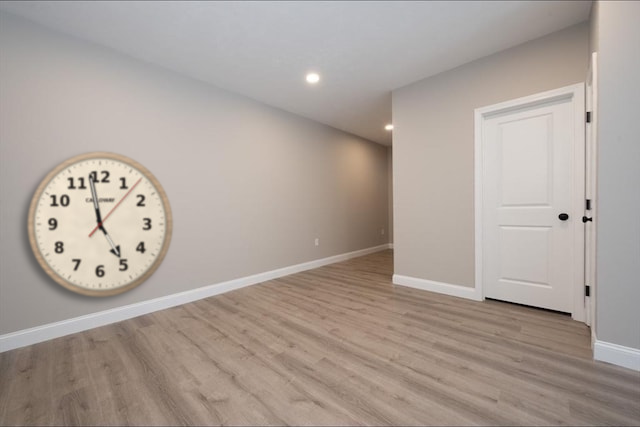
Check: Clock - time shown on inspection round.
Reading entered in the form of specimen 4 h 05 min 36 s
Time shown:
4 h 58 min 07 s
